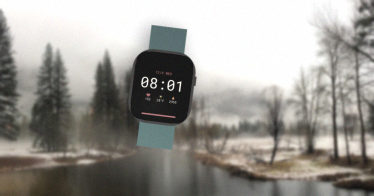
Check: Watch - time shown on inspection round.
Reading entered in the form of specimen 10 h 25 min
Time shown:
8 h 01 min
